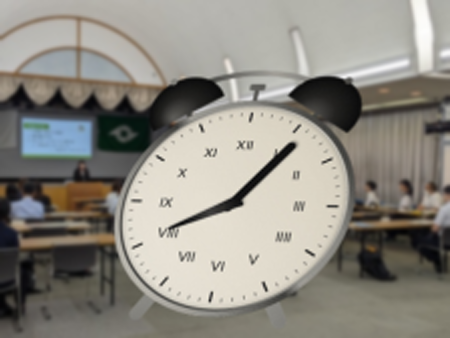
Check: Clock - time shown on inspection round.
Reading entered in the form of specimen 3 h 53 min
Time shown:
8 h 06 min
